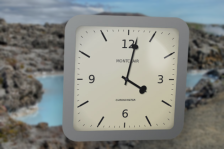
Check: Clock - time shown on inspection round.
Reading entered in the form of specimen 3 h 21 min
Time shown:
4 h 02 min
